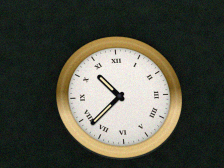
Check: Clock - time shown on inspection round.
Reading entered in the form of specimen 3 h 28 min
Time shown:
10 h 38 min
